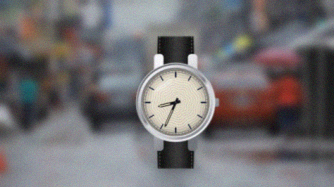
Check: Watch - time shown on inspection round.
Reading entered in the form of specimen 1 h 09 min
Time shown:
8 h 34 min
